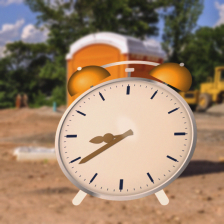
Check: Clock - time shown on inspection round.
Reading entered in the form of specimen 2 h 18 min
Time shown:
8 h 39 min
